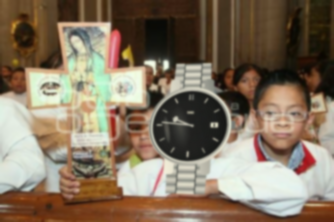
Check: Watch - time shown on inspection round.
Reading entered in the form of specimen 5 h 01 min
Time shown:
9 h 46 min
